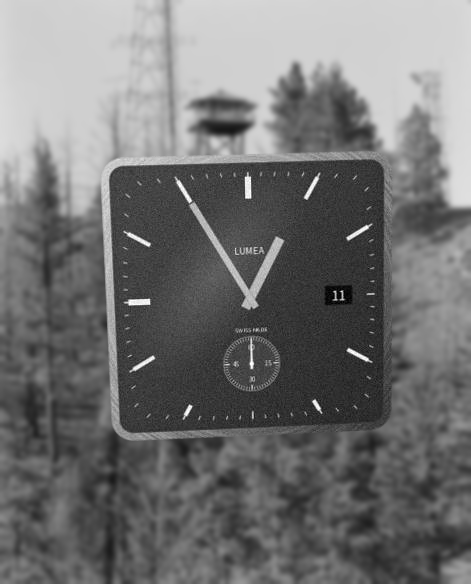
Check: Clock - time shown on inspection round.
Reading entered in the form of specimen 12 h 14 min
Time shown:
12 h 55 min
